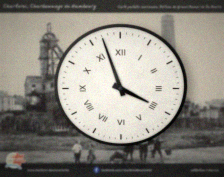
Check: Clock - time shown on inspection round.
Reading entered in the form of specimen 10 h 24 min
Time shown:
3 h 57 min
